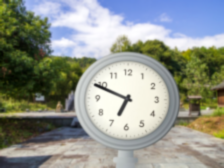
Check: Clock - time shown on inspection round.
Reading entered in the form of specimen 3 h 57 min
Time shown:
6 h 49 min
